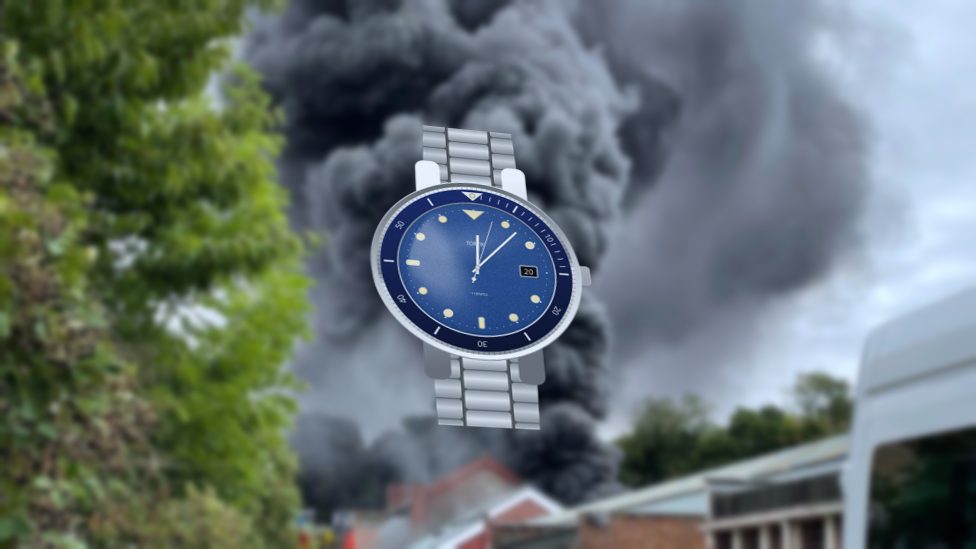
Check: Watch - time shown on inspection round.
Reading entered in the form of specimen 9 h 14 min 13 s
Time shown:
12 h 07 min 03 s
